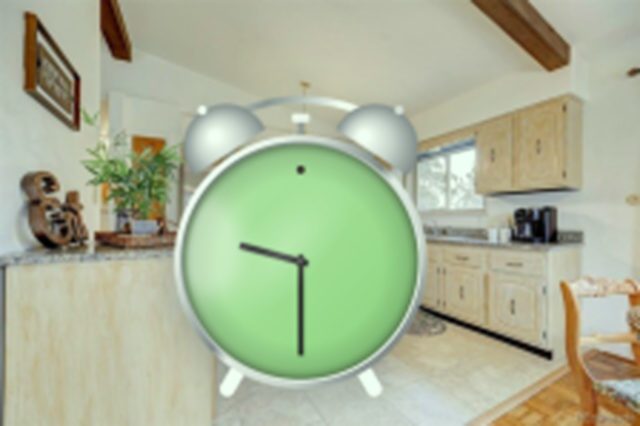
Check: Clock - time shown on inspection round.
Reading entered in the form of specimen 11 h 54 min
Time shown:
9 h 30 min
